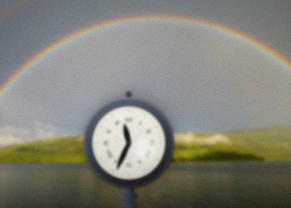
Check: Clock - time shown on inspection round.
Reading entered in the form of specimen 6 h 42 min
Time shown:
11 h 34 min
